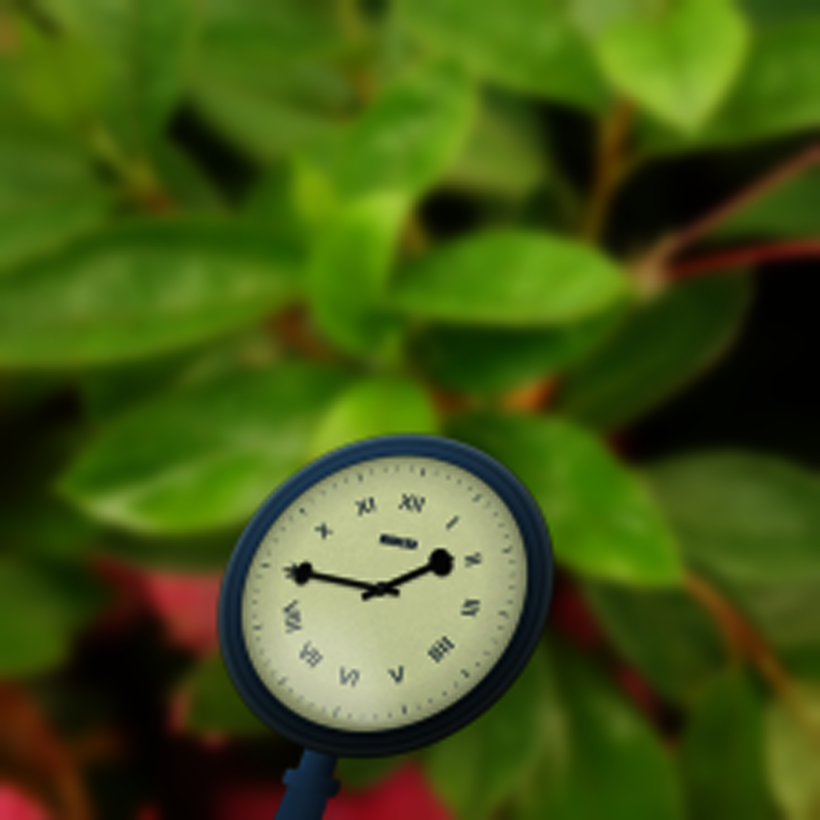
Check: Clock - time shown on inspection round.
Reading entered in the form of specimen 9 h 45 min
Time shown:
1 h 45 min
